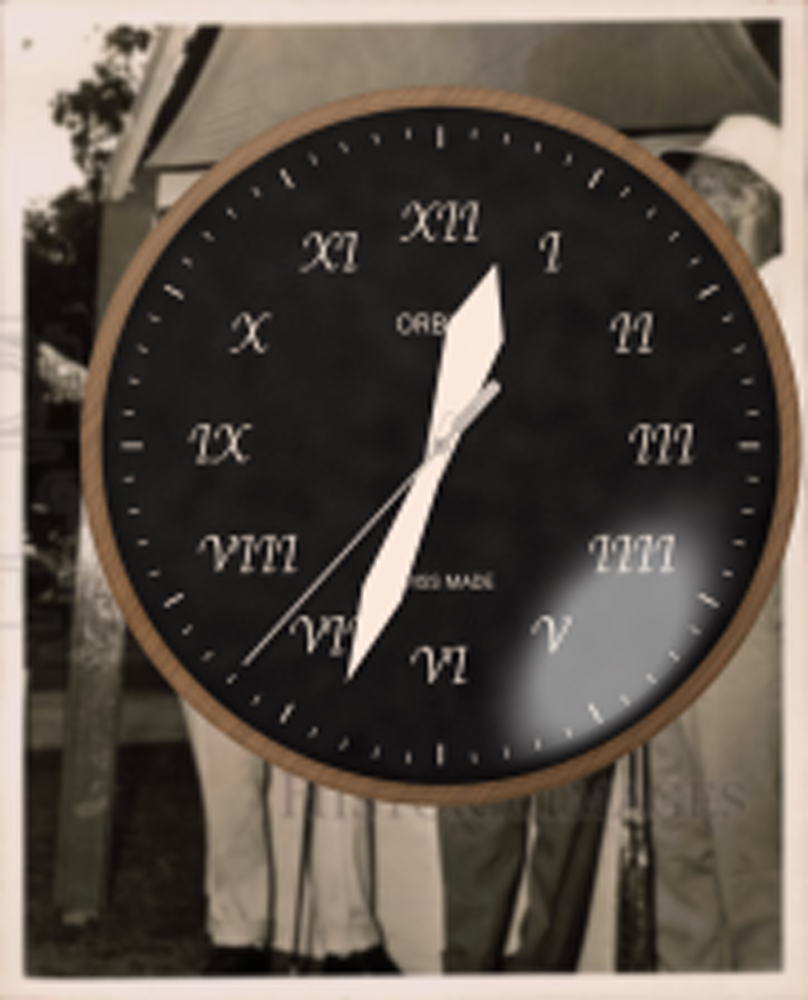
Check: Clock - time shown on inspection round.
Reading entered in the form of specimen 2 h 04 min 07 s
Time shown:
12 h 33 min 37 s
